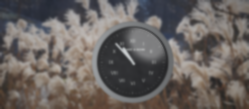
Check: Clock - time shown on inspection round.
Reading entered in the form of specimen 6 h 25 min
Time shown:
10 h 53 min
